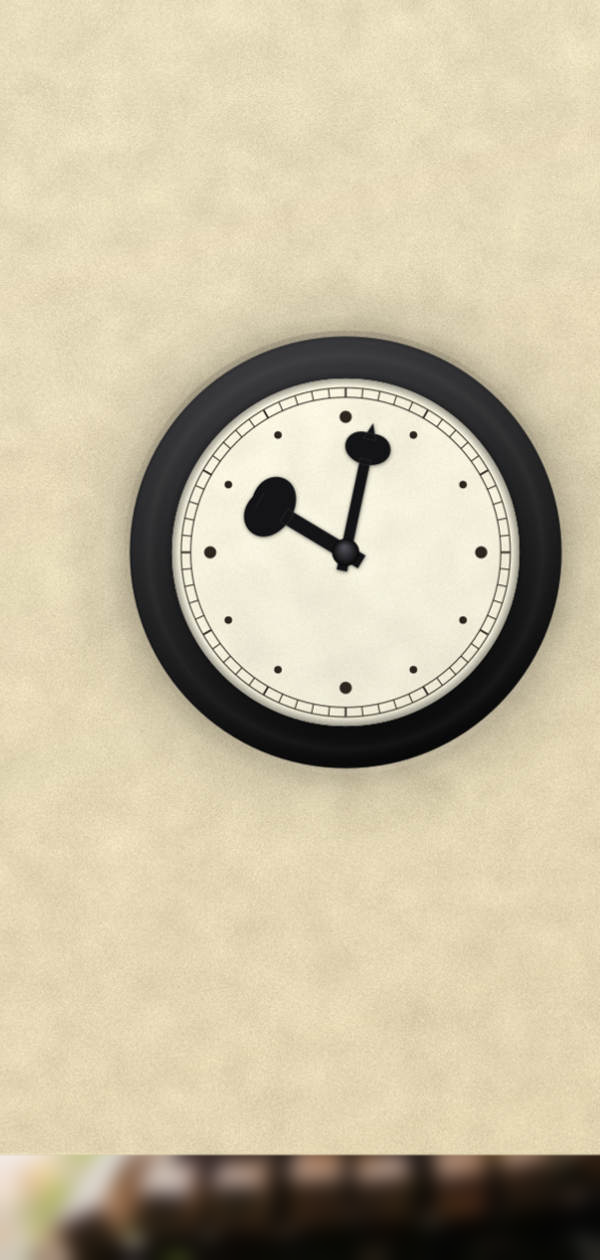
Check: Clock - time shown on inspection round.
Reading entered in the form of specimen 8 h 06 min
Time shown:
10 h 02 min
